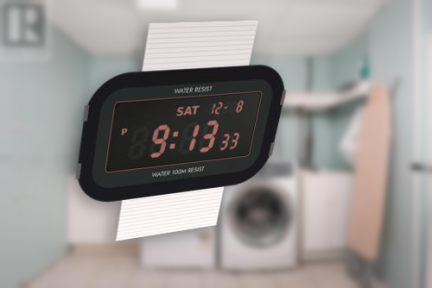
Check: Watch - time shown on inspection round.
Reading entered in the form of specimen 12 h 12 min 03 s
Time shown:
9 h 13 min 33 s
